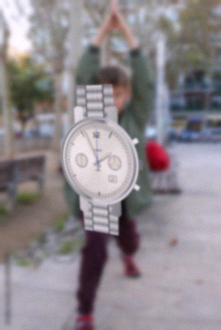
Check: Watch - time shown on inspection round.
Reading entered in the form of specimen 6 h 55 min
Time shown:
1 h 56 min
